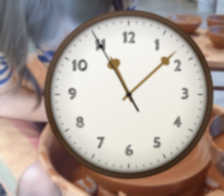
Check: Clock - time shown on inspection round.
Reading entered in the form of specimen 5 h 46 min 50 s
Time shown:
11 h 07 min 55 s
